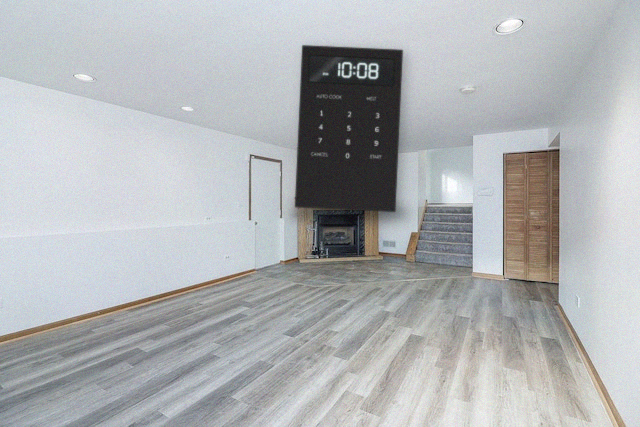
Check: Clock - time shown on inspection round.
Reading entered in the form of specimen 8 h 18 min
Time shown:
10 h 08 min
